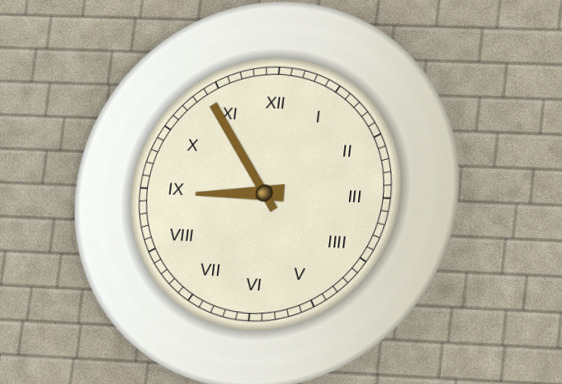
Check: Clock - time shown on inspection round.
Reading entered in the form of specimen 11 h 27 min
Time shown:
8 h 54 min
